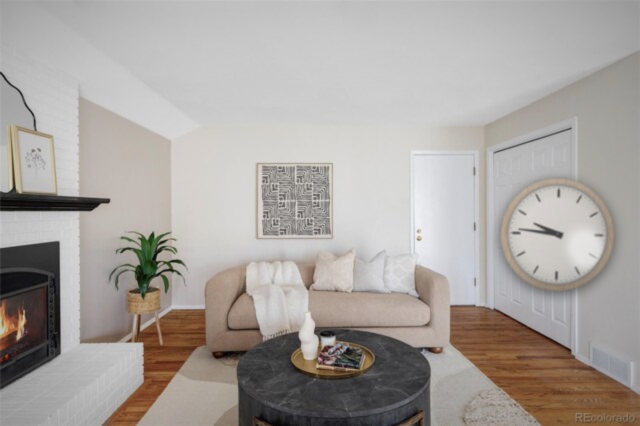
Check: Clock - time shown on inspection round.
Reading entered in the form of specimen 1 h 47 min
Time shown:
9 h 46 min
